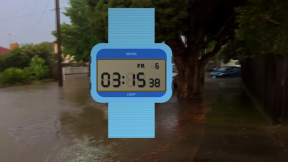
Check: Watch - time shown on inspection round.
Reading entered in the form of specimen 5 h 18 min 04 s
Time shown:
3 h 15 min 38 s
